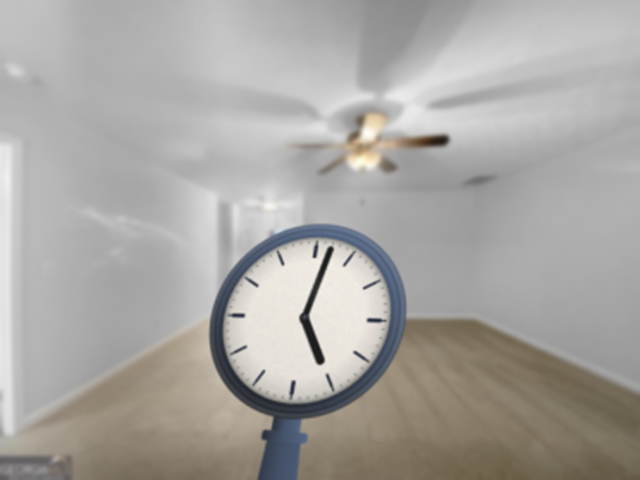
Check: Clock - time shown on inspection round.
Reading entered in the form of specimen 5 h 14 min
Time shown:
5 h 02 min
